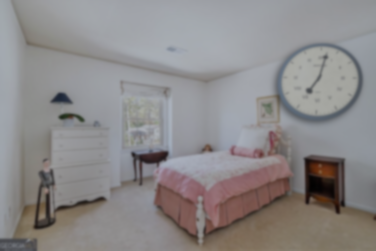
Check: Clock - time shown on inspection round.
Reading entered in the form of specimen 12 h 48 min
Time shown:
7 h 02 min
